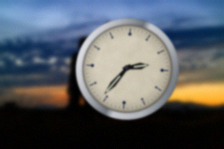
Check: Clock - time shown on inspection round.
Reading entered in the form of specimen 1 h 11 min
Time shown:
2 h 36 min
